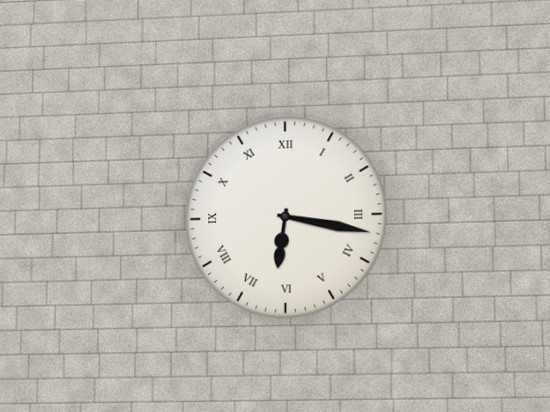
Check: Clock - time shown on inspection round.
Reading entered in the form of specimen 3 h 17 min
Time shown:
6 h 17 min
